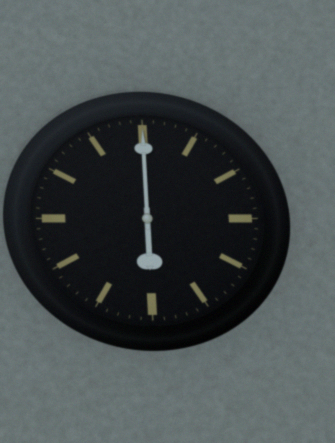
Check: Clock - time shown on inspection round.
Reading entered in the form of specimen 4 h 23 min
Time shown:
6 h 00 min
